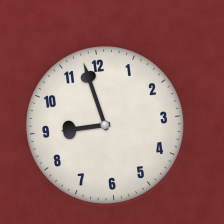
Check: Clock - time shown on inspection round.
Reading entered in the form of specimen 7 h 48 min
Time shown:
8 h 58 min
